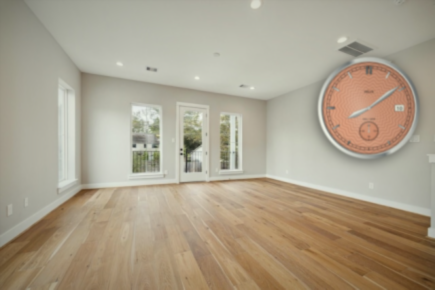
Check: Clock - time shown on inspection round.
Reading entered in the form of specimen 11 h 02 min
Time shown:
8 h 09 min
